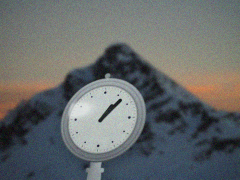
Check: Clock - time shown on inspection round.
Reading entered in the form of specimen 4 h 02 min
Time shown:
1 h 07 min
